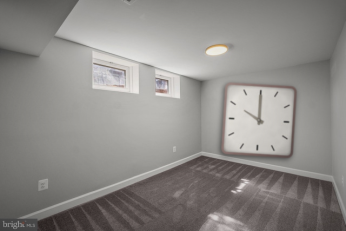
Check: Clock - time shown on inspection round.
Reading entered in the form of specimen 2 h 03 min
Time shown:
10 h 00 min
